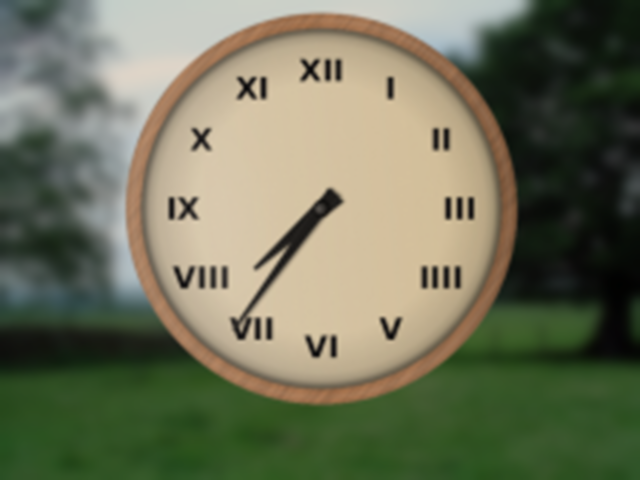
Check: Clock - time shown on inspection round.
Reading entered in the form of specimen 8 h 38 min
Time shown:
7 h 36 min
